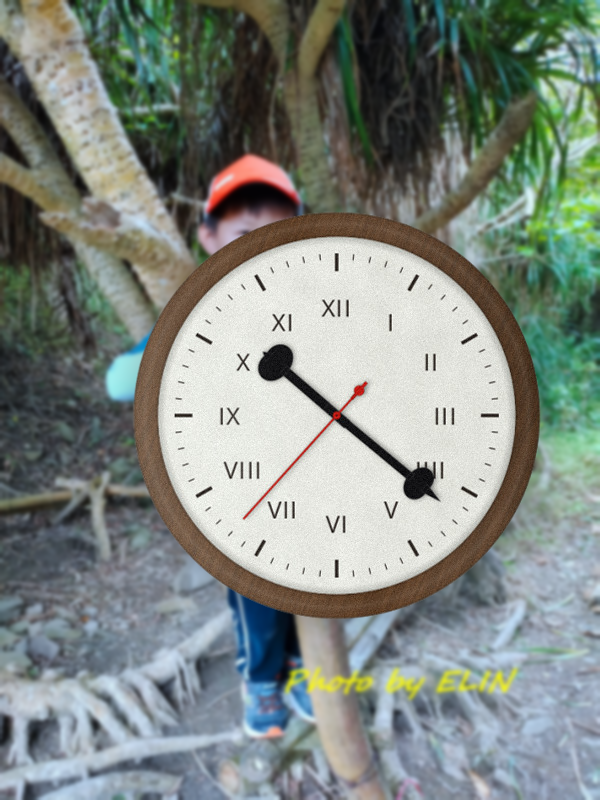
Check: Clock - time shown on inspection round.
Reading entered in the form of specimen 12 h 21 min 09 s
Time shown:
10 h 21 min 37 s
